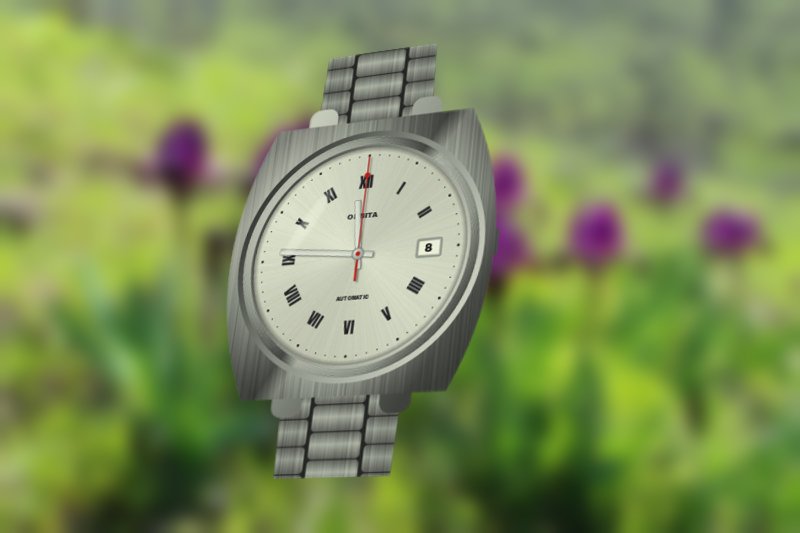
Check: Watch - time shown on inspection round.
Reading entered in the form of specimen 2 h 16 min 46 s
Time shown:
11 h 46 min 00 s
